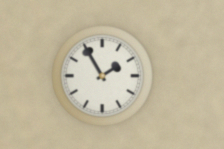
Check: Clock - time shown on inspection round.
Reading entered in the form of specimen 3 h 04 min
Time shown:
1 h 55 min
